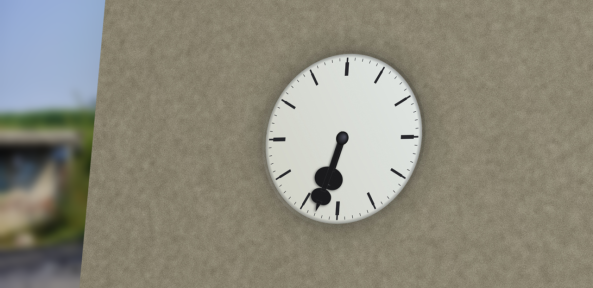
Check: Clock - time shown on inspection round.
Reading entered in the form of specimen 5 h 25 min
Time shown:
6 h 33 min
